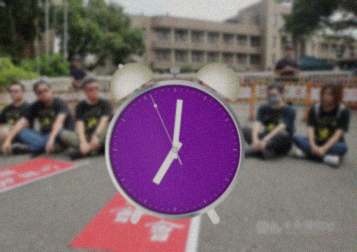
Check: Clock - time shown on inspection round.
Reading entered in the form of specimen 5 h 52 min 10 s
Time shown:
7 h 00 min 56 s
